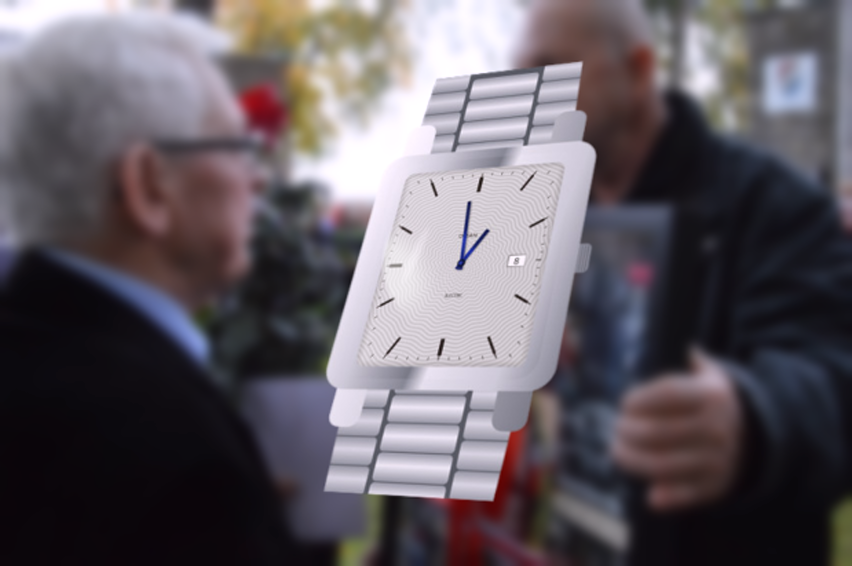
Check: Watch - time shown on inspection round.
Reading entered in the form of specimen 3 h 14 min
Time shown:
12 h 59 min
